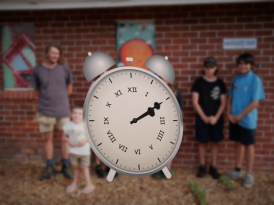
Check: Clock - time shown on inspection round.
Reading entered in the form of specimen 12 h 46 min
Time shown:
2 h 10 min
